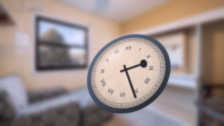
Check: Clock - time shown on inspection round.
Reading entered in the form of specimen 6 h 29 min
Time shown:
2 h 26 min
